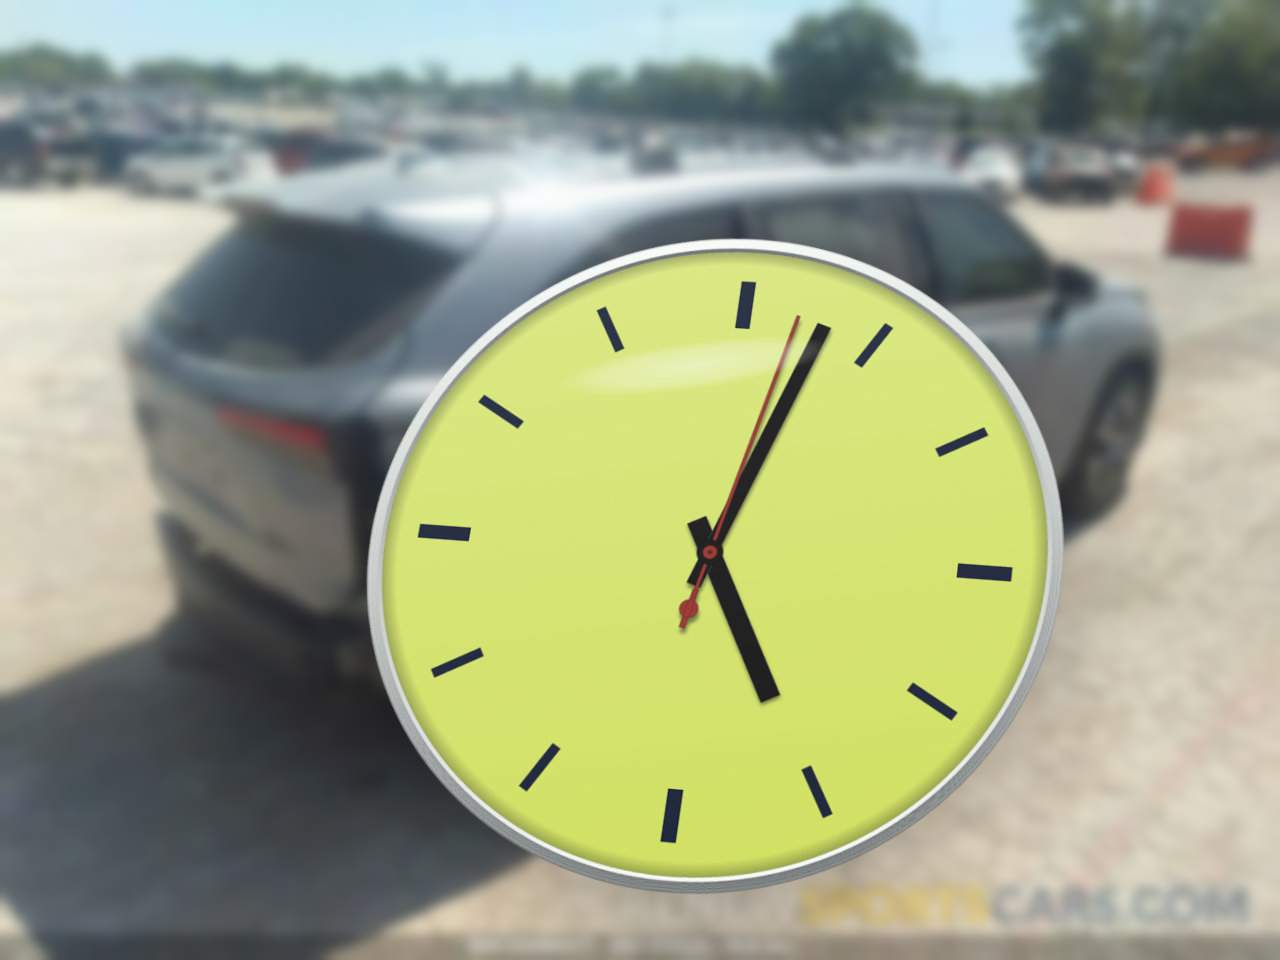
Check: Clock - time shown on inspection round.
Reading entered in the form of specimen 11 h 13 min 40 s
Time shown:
5 h 03 min 02 s
